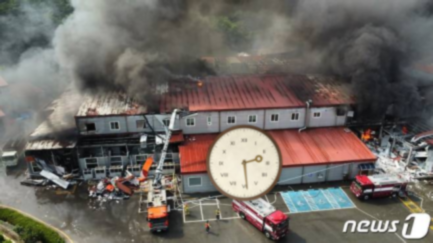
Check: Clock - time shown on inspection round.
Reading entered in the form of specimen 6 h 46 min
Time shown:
2 h 29 min
